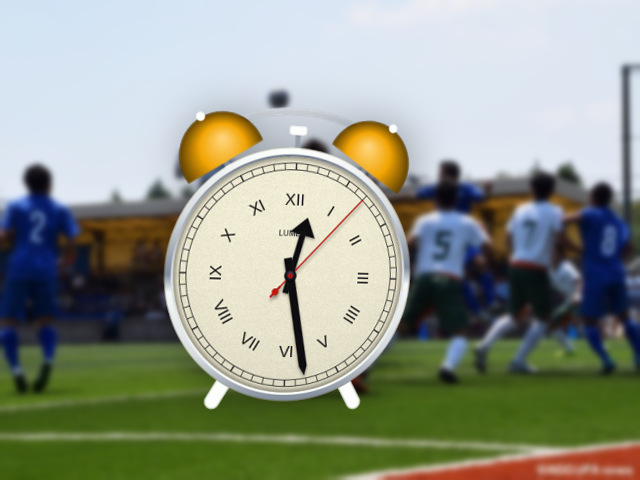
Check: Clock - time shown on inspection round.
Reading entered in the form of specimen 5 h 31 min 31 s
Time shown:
12 h 28 min 07 s
